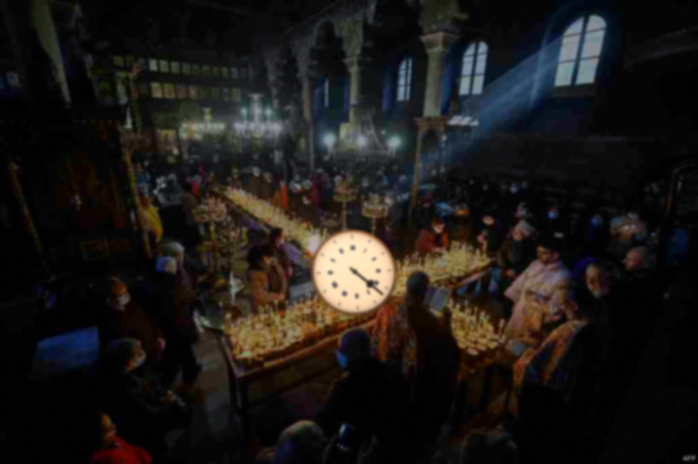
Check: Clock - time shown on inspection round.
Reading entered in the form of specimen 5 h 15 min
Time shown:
4 h 22 min
